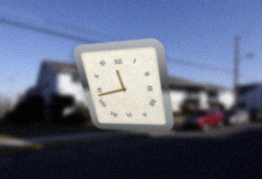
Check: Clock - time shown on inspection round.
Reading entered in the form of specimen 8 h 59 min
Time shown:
11 h 43 min
